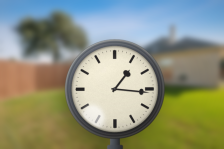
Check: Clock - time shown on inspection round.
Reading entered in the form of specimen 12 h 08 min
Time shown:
1 h 16 min
